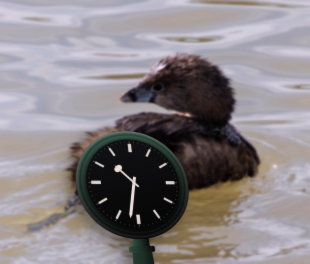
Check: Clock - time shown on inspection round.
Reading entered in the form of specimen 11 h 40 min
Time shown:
10 h 32 min
